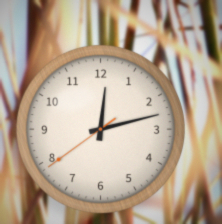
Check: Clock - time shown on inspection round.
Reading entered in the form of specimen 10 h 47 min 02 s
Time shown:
12 h 12 min 39 s
